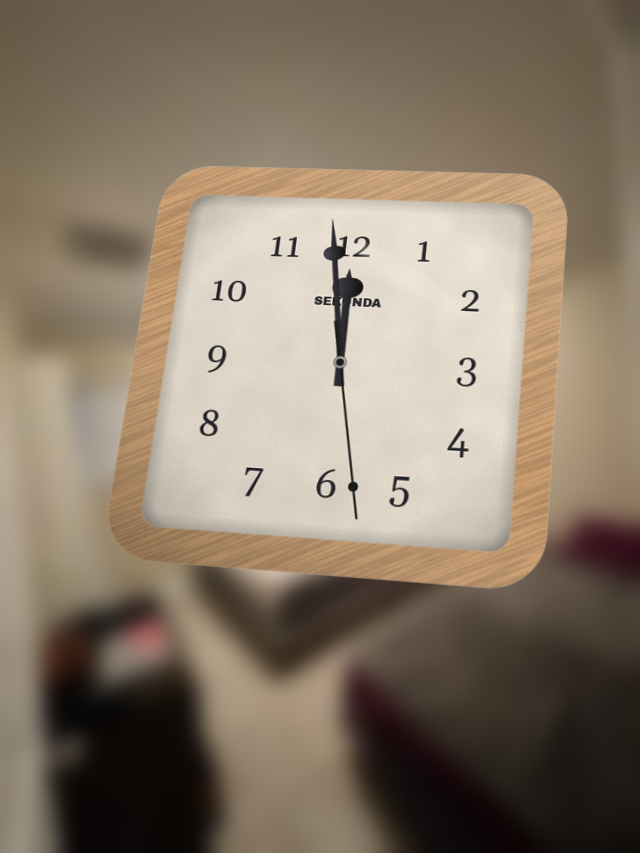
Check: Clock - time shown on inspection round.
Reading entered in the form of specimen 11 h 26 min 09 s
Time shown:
11 h 58 min 28 s
